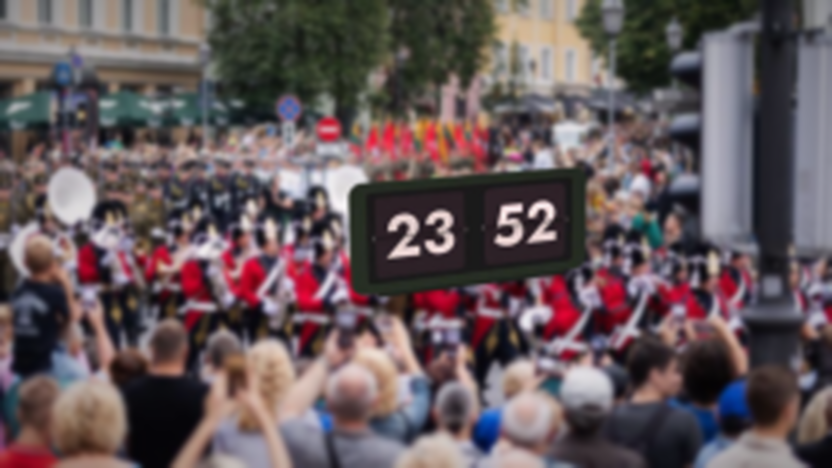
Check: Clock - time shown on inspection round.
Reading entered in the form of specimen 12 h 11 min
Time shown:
23 h 52 min
